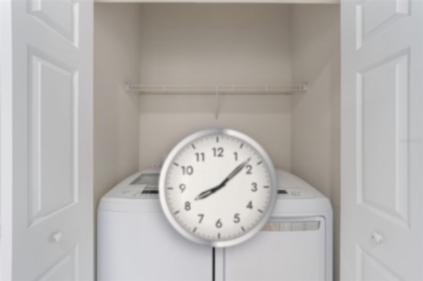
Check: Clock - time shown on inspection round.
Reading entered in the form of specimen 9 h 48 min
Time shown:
8 h 08 min
